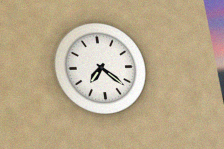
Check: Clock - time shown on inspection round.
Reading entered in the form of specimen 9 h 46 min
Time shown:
7 h 22 min
